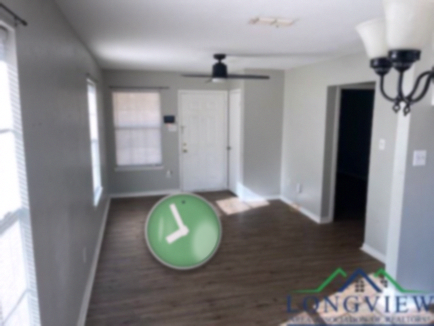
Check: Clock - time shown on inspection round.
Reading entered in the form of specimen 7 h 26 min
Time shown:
7 h 56 min
